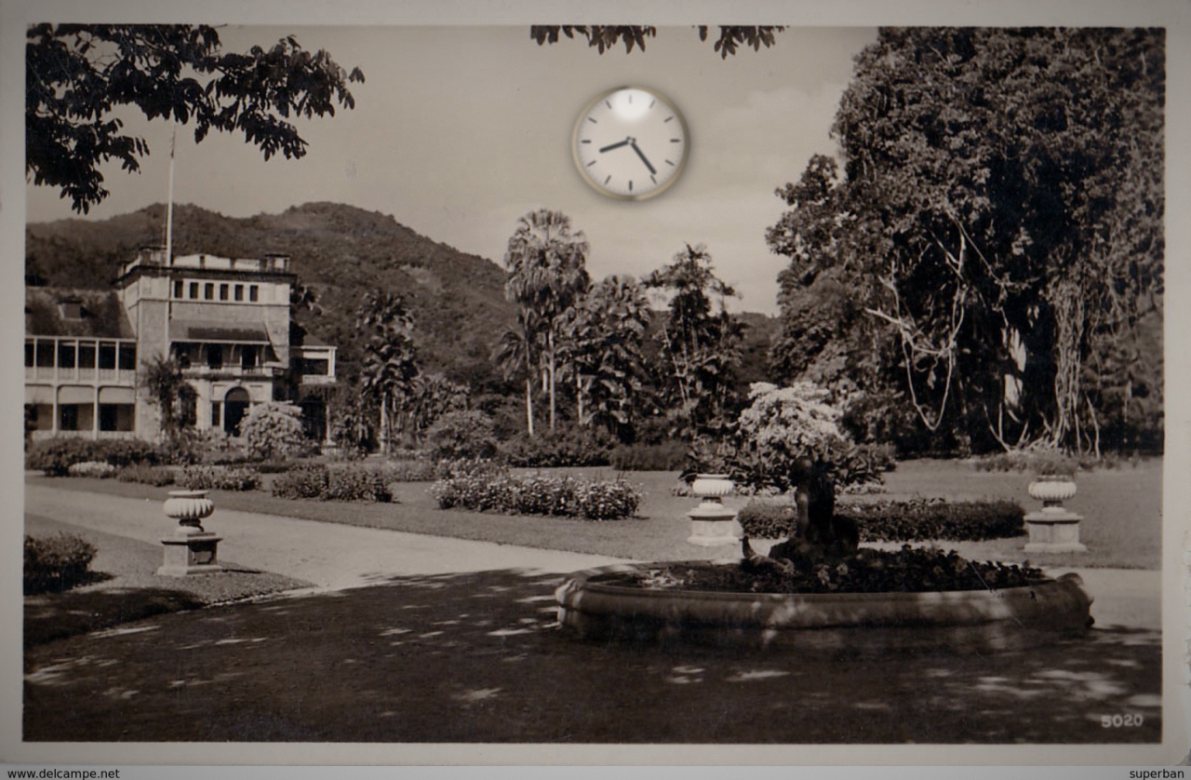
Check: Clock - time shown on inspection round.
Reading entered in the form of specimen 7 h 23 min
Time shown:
8 h 24 min
